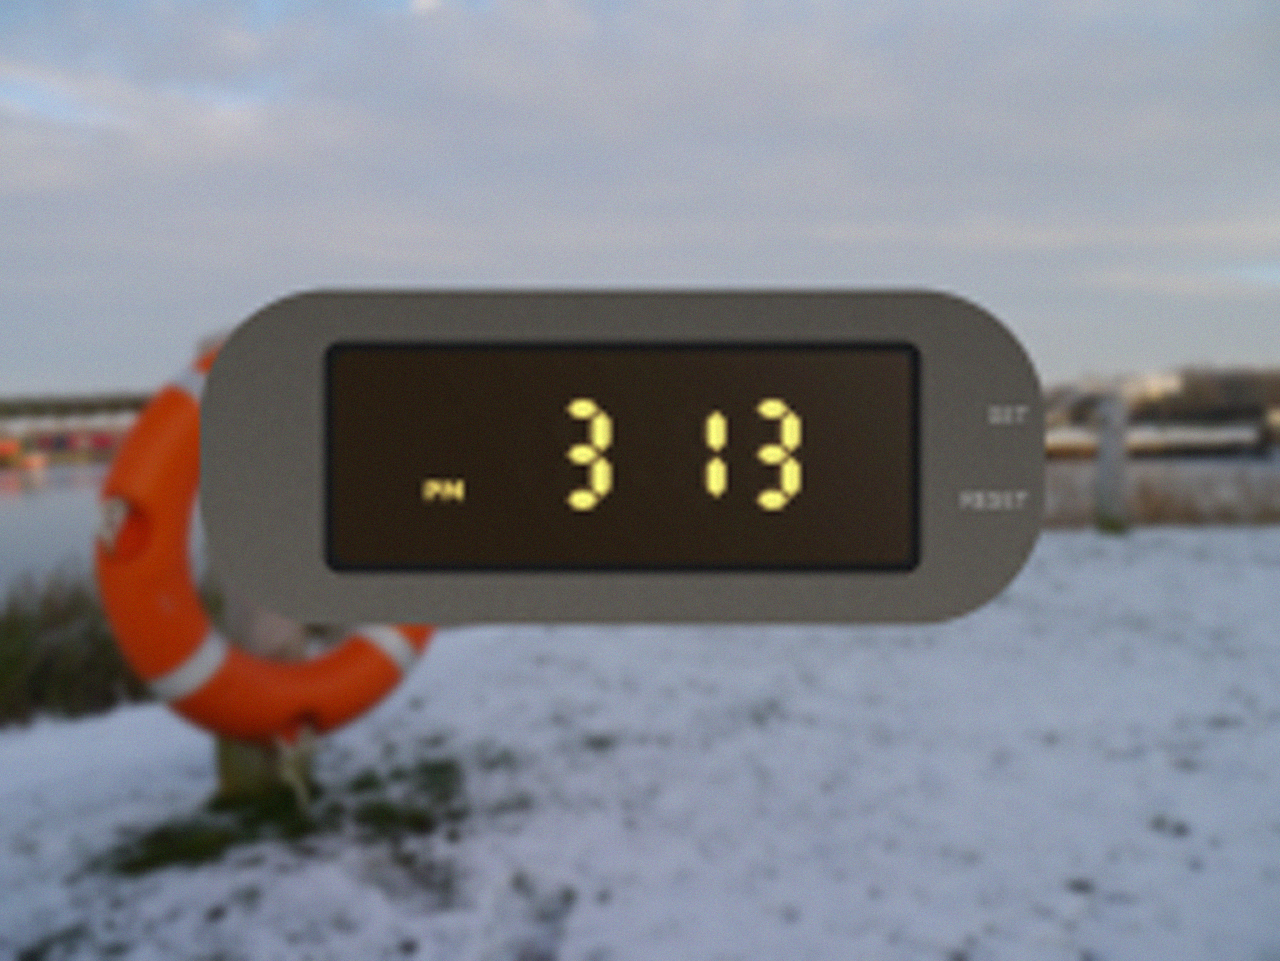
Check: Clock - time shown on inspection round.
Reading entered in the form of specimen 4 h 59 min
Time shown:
3 h 13 min
